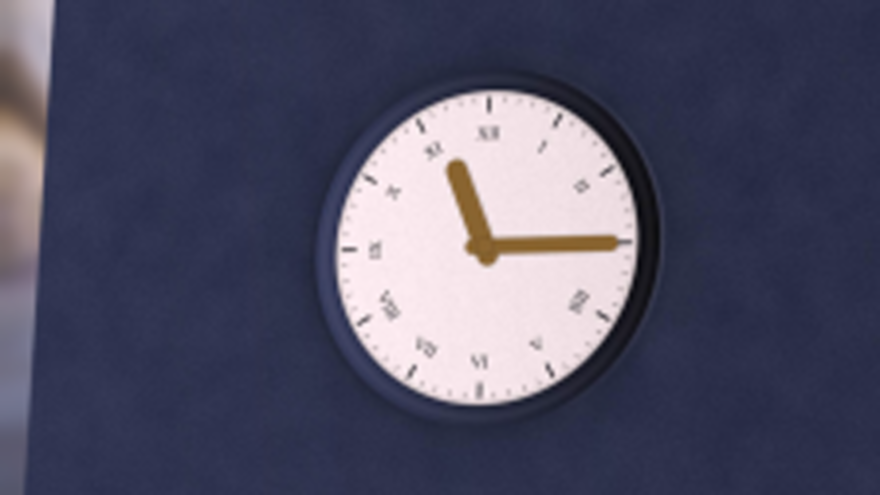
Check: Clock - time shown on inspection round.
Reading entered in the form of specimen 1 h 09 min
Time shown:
11 h 15 min
